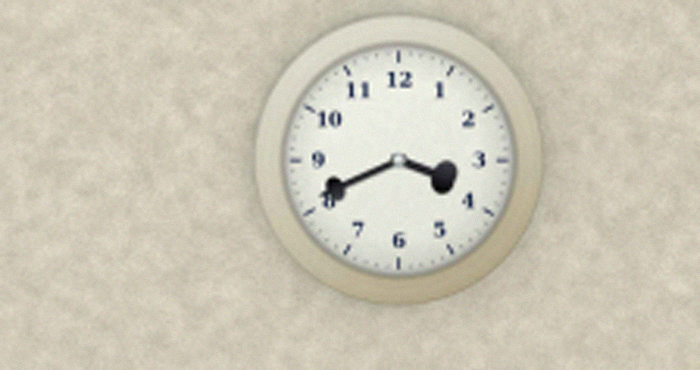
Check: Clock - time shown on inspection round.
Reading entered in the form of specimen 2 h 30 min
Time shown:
3 h 41 min
